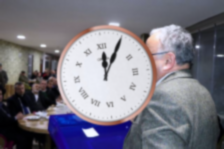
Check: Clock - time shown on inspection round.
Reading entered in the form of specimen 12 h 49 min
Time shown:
12 h 05 min
